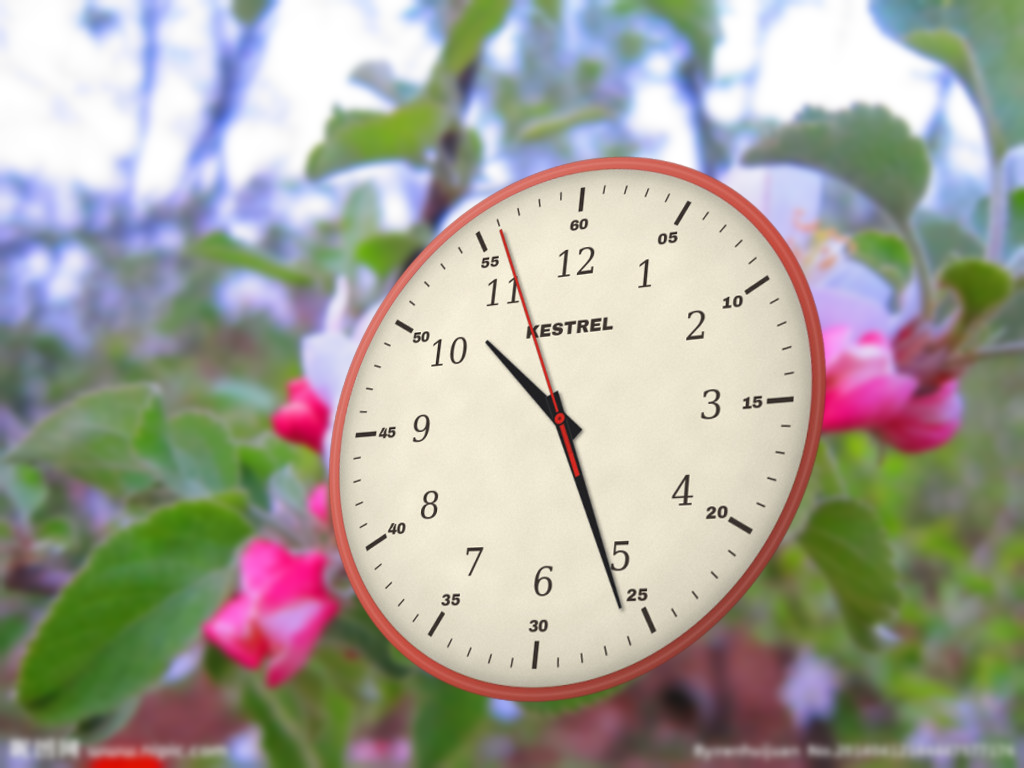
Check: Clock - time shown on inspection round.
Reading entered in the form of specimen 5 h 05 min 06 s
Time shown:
10 h 25 min 56 s
